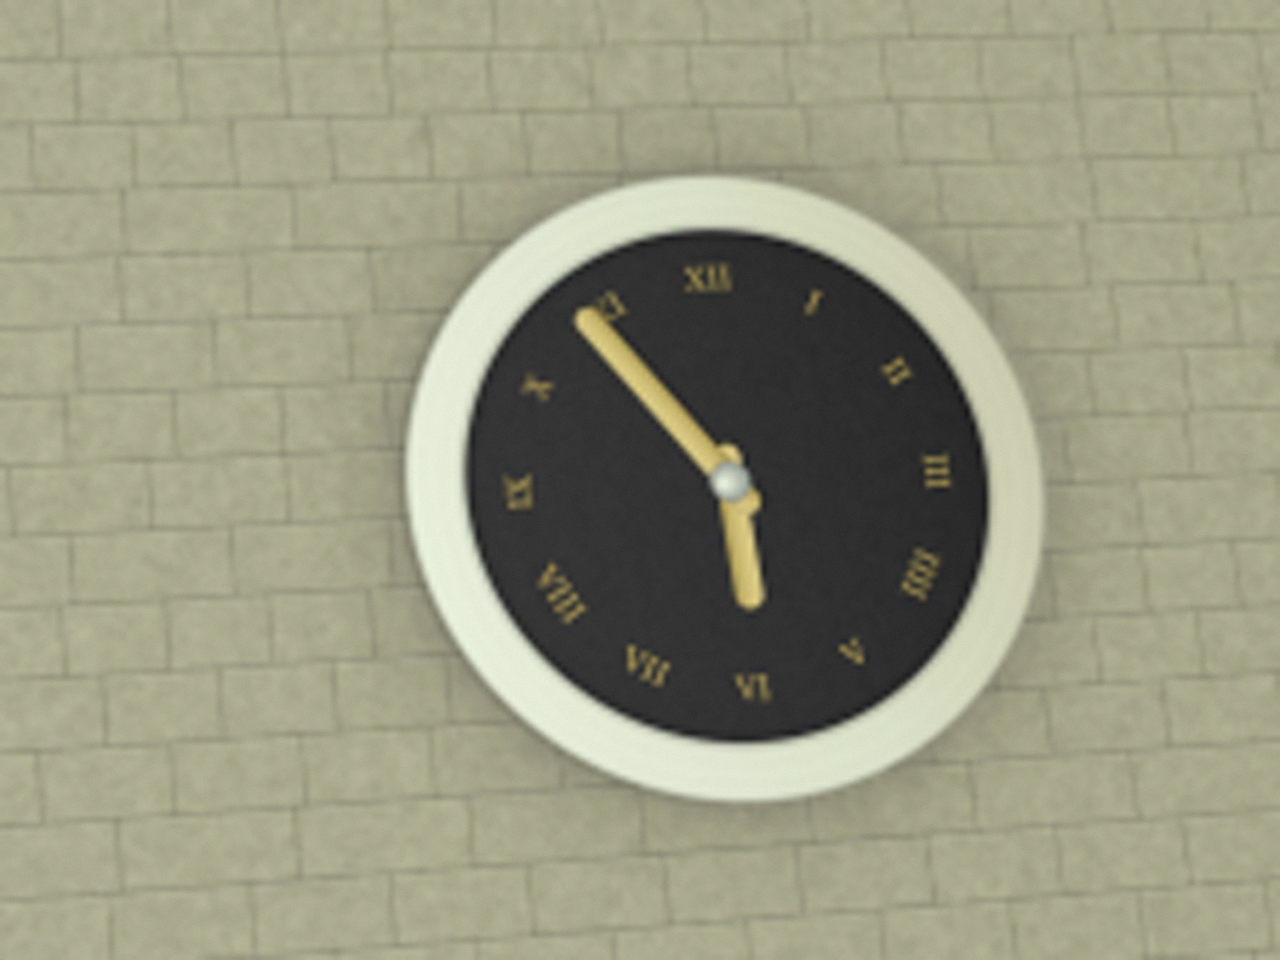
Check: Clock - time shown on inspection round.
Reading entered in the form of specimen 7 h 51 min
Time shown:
5 h 54 min
